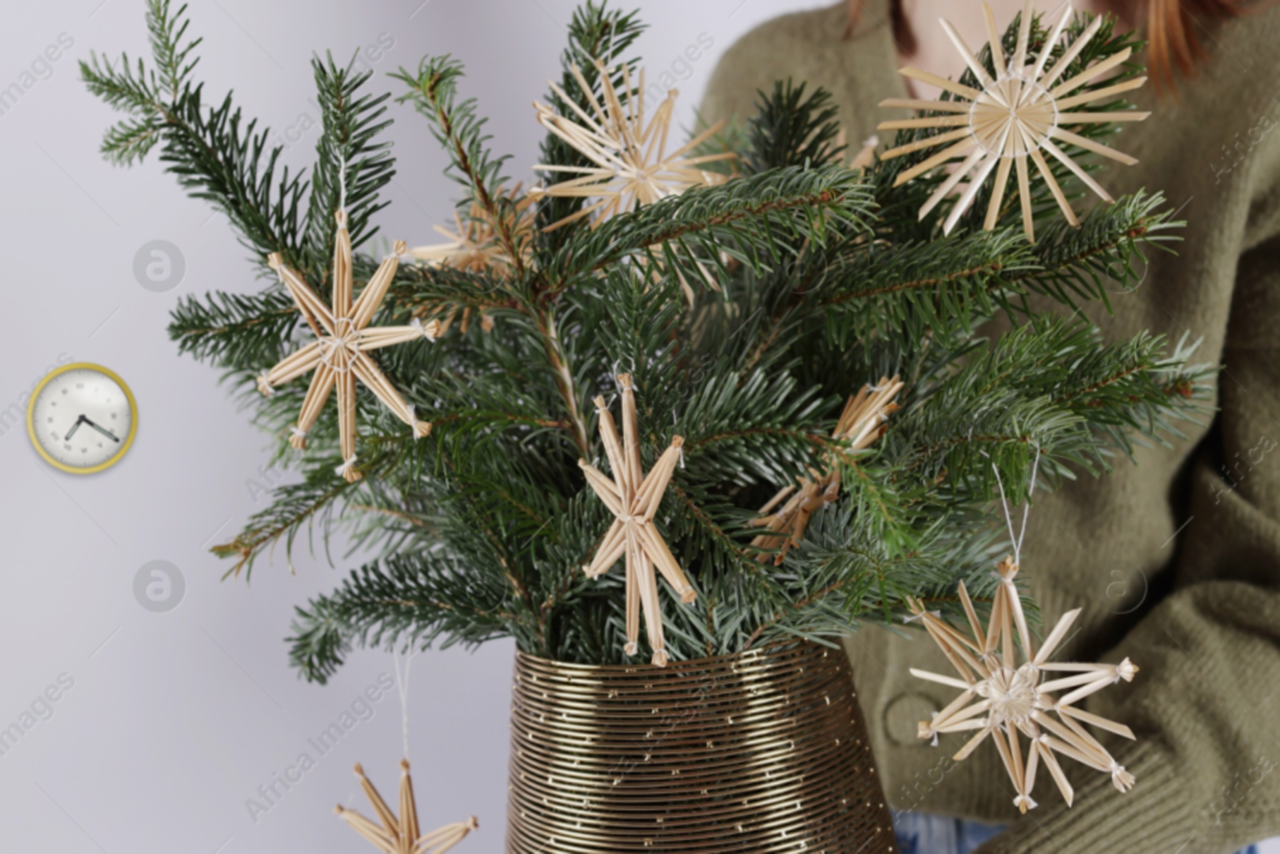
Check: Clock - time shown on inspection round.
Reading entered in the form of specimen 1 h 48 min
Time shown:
7 h 21 min
